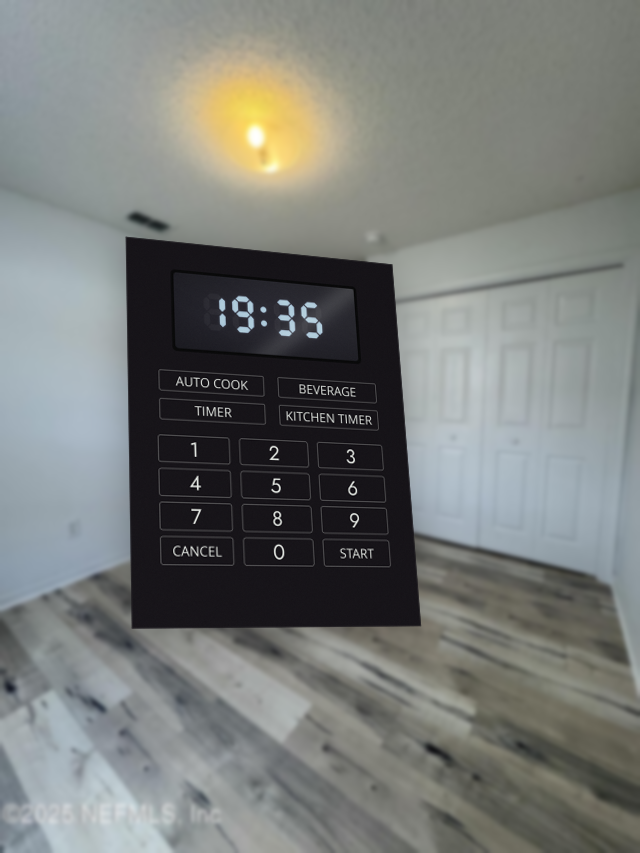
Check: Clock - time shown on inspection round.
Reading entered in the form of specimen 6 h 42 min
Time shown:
19 h 35 min
